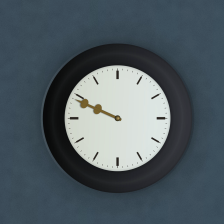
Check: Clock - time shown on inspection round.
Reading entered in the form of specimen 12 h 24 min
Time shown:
9 h 49 min
